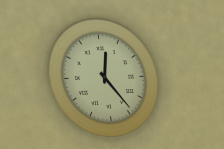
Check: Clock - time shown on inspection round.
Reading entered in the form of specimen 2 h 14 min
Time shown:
12 h 24 min
